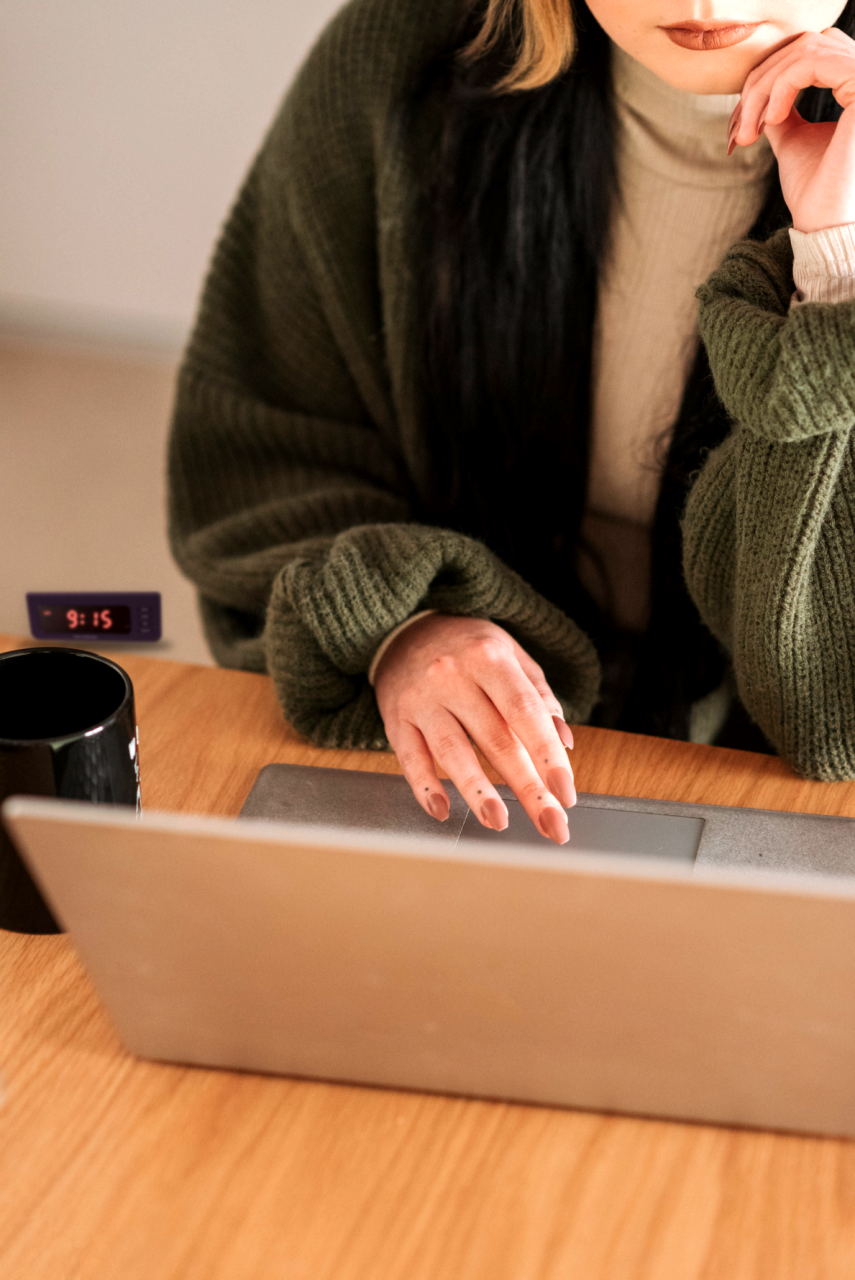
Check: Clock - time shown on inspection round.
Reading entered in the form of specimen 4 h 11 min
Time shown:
9 h 15 min
